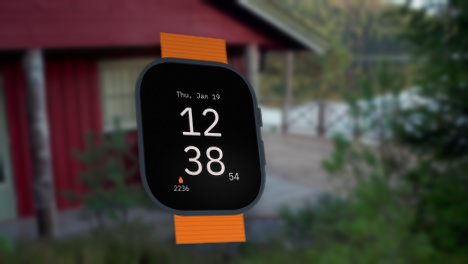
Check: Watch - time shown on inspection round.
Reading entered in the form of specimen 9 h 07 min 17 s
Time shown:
12 h 38 min 54 s
